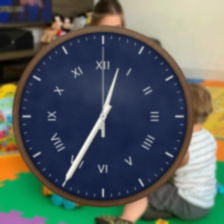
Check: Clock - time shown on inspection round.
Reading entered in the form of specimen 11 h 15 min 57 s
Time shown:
12 h 35 min 00 s
